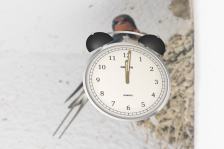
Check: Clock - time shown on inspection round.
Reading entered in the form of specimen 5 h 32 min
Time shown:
12 h 01 min
